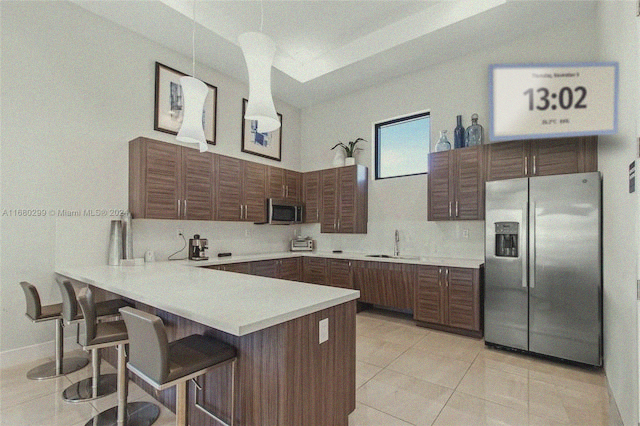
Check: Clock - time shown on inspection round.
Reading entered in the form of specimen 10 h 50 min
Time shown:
13 h 02 min
